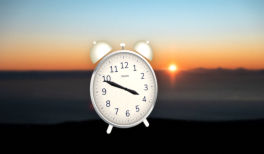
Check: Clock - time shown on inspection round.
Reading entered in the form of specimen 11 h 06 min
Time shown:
3 h 49 min
